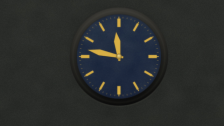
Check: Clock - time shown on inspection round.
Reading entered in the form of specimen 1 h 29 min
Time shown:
11 h 47 min
